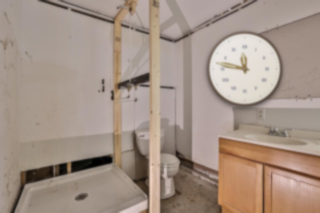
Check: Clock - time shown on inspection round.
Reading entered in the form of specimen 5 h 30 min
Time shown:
11 h 47 min
